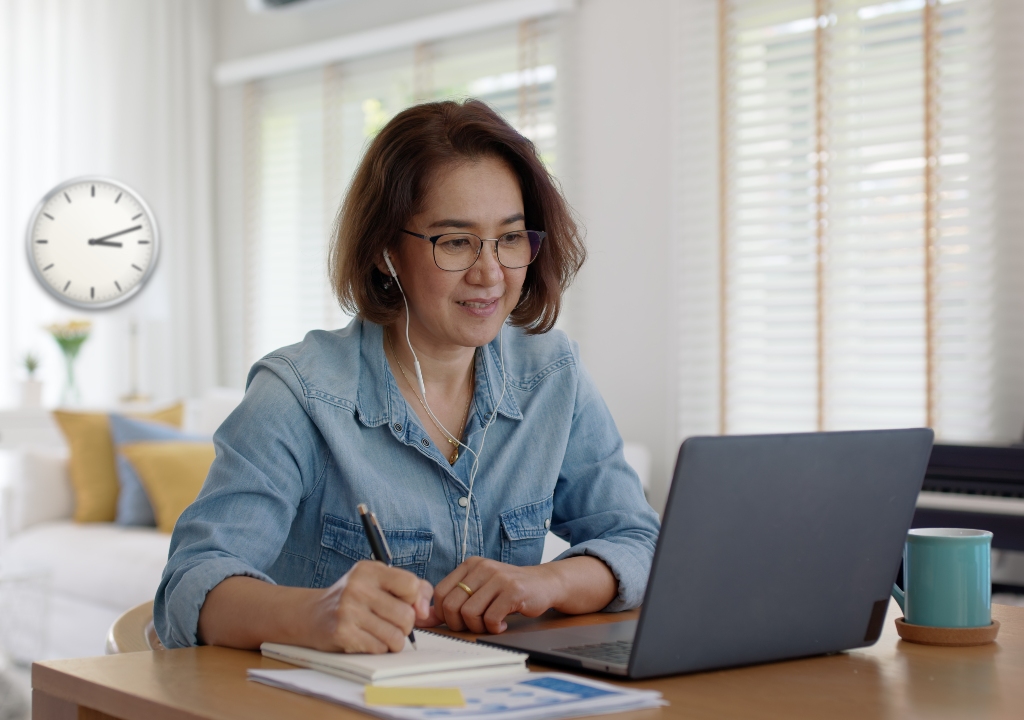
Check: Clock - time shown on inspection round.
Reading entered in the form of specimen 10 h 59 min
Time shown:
3 h 12 min
